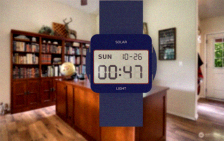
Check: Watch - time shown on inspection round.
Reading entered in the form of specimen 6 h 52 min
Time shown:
0 h 47 min
